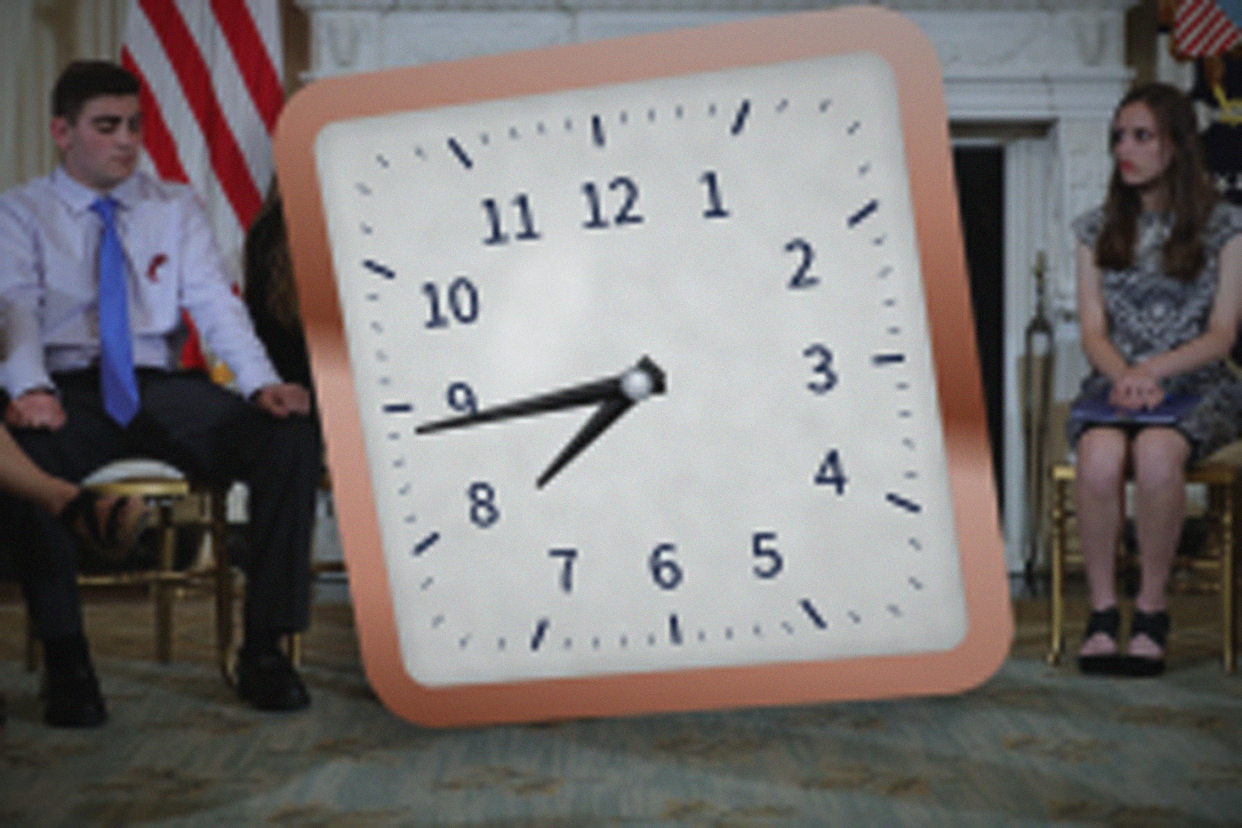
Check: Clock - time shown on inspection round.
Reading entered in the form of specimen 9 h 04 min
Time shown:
7 h 44 min
